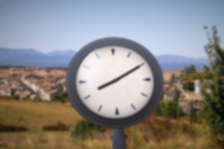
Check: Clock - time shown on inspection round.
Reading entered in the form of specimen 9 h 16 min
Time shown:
8 h 10 min
